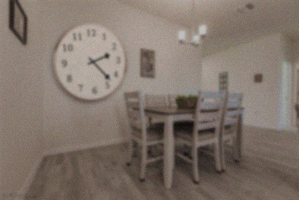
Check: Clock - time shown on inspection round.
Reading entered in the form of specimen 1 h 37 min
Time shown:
2 h 23 min
